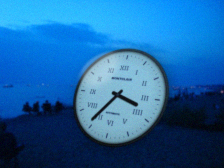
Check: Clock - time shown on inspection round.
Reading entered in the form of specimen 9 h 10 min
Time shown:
3 h 36 min
